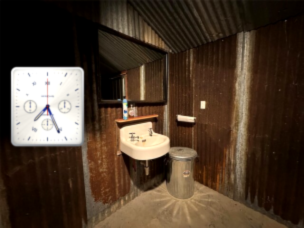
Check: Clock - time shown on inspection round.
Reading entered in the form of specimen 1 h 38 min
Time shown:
7 h 26 min
